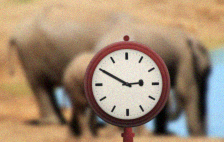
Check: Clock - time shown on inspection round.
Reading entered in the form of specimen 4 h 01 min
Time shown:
2 h 50 min
